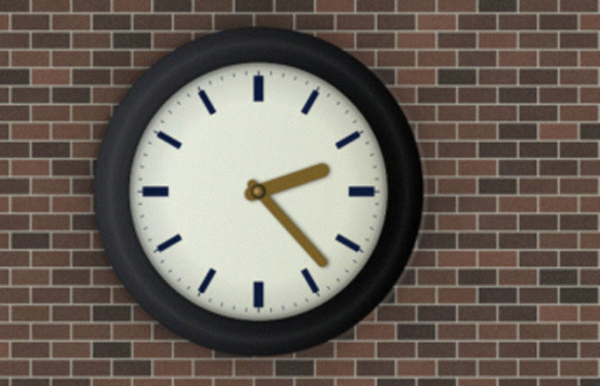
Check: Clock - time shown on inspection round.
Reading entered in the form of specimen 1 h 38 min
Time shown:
2 h 23 min
